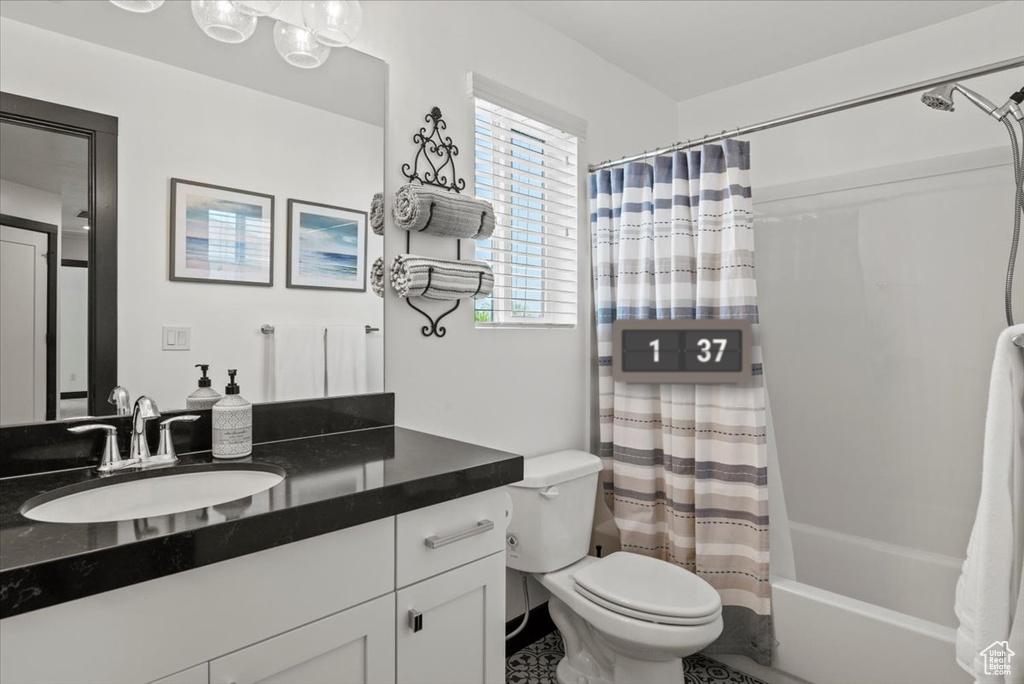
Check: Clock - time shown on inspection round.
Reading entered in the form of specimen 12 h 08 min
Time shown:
1 h 37 min
